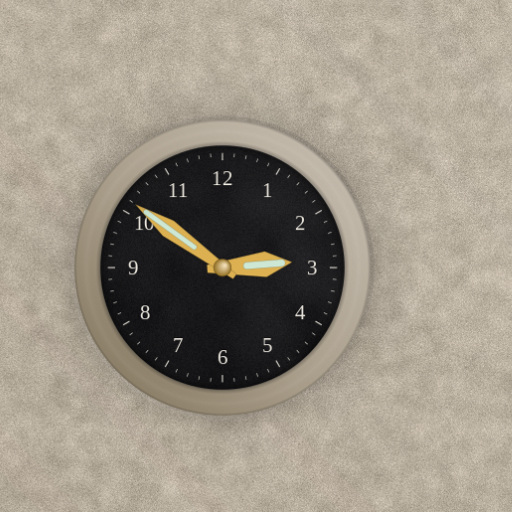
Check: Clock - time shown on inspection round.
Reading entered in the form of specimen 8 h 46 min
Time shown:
2 h 51 min
